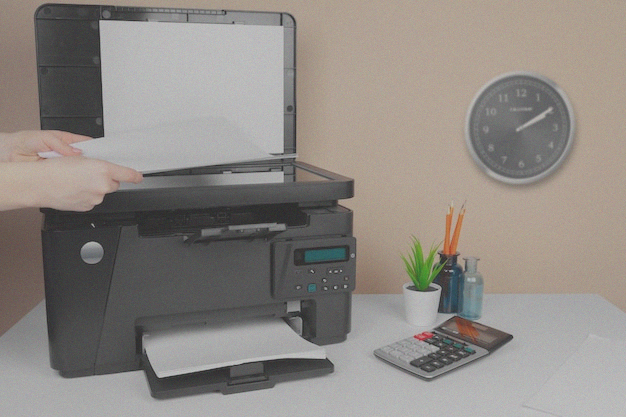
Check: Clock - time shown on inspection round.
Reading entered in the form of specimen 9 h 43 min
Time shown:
2 h 10 min
